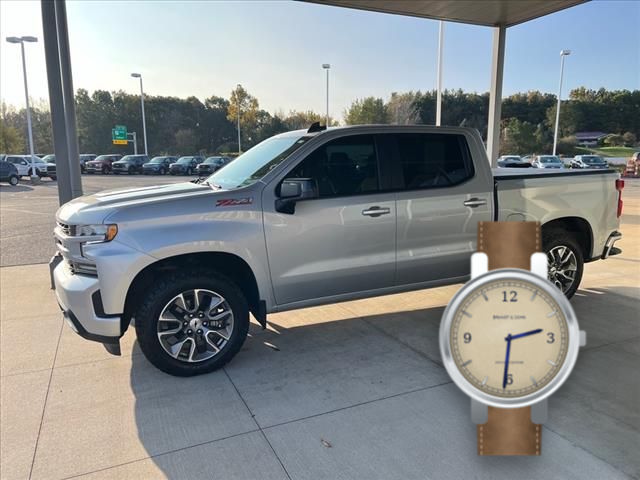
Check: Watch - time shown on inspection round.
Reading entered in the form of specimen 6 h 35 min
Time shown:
2 h 31 min
